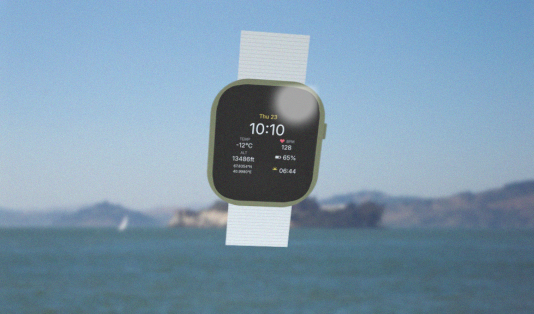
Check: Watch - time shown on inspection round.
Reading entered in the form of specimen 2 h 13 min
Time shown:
10 h 10 min
